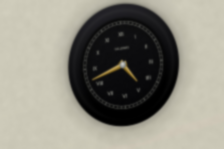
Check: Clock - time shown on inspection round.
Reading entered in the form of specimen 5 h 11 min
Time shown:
4 h 42 min
